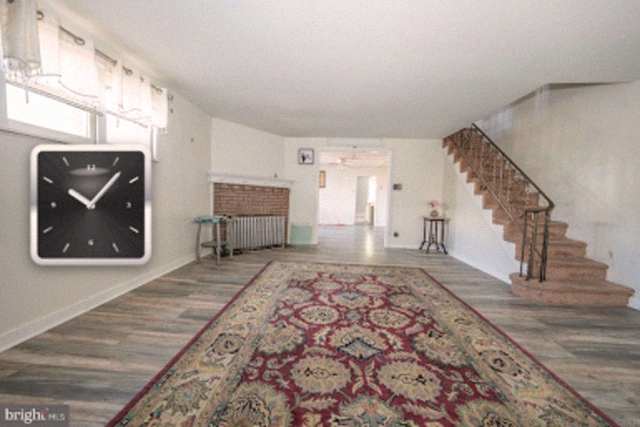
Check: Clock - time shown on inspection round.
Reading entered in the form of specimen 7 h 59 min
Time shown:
10 h 07 min
